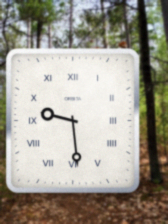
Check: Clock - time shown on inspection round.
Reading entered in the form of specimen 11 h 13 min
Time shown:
9 h 29 min
